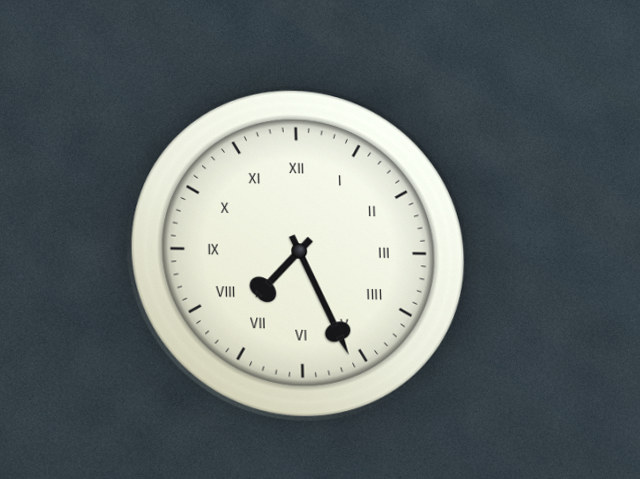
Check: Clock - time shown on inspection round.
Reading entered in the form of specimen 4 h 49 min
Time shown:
7 h 26 min
